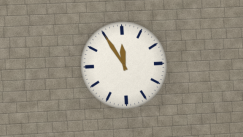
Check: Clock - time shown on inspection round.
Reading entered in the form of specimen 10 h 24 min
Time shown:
11 h 55 min
